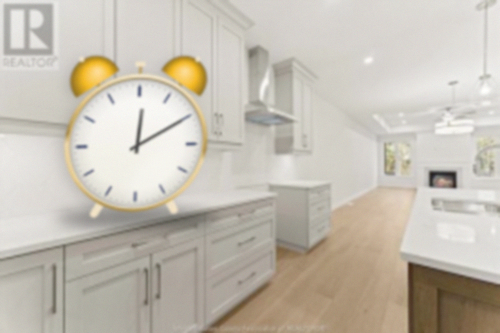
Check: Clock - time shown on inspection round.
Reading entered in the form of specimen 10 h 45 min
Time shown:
12 h 10 min
